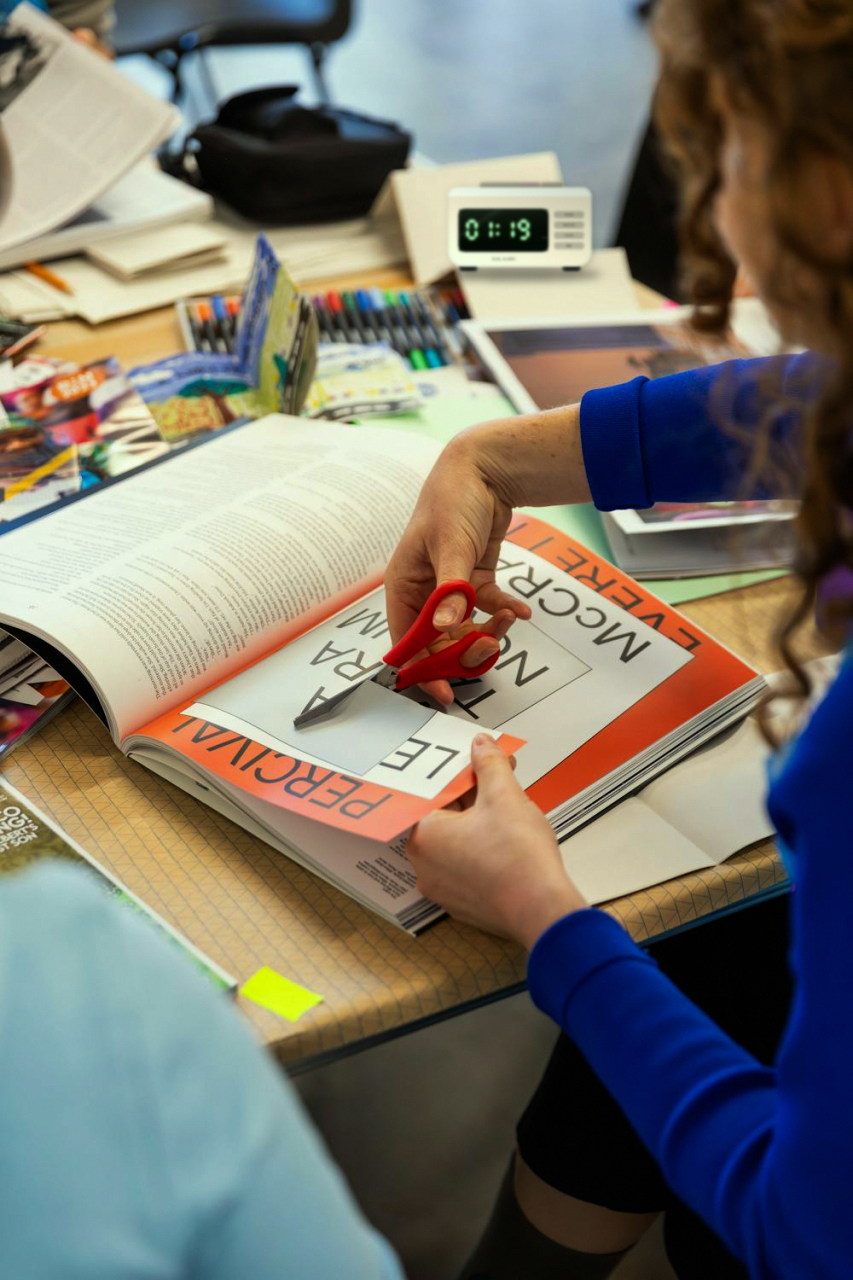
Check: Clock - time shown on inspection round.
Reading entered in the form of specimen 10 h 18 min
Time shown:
1 h 19 min
